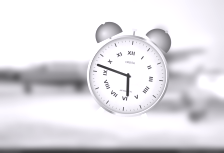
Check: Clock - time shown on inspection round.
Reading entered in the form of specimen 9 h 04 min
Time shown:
5 h 47 min
